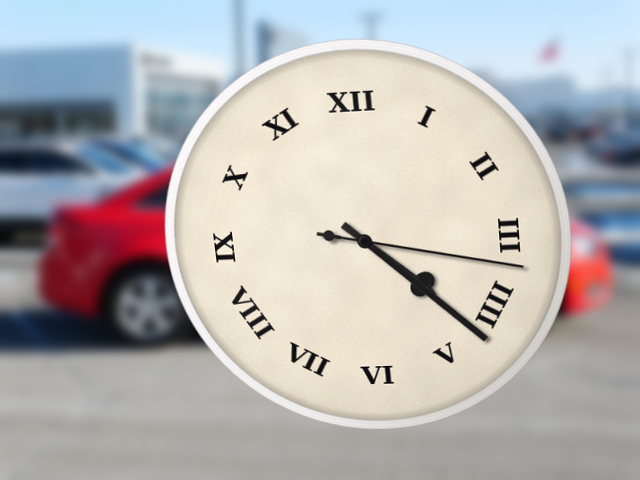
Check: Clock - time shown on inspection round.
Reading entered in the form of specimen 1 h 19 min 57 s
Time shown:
4 h 22 min 17 s
